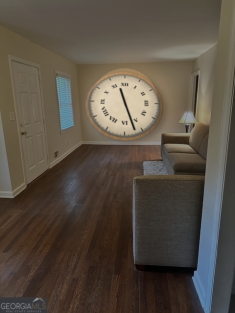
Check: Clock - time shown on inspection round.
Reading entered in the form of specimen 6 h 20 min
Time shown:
11 h 27 min
